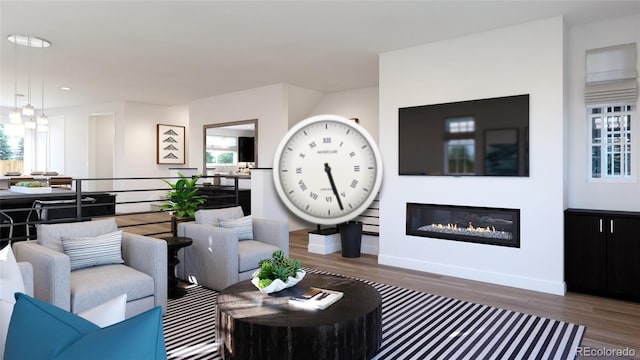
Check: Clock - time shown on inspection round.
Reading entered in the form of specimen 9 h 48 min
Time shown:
5 h 27 min
